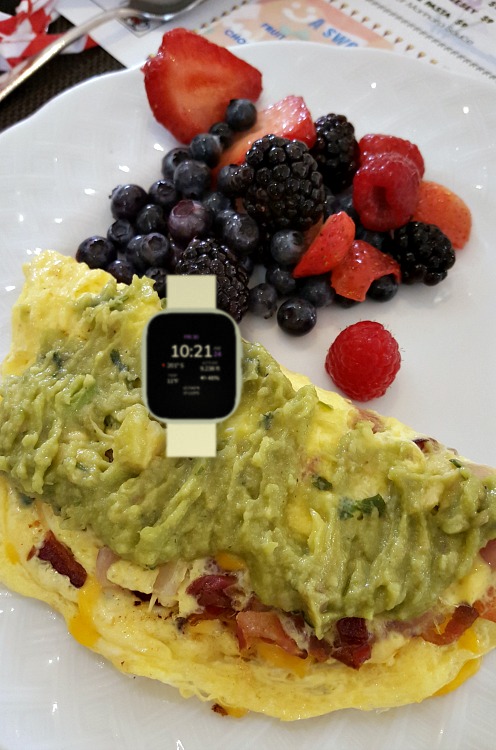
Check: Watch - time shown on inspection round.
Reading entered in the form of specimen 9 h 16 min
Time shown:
10 h 21 min
